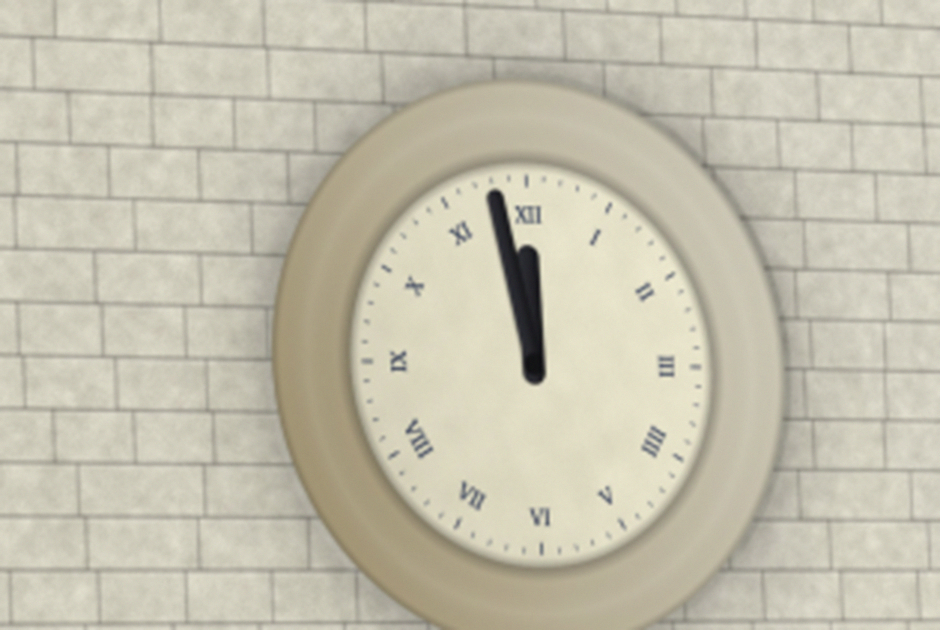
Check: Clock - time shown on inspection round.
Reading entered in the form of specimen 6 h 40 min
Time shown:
11 h 58 min
